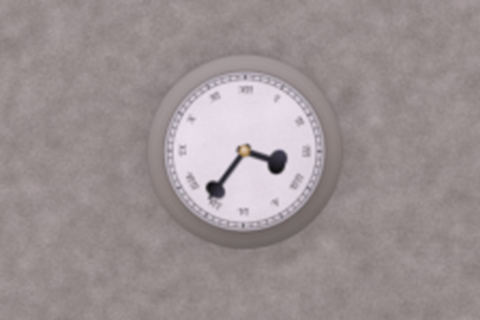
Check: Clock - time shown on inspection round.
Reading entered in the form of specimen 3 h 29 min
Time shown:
3 h 36 min
